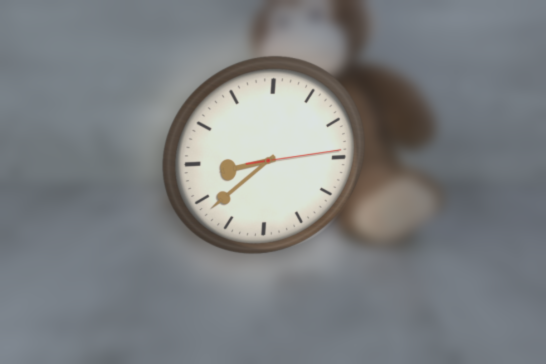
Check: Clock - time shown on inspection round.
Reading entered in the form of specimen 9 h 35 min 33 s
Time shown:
8 h 38 min 14 s
